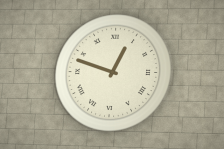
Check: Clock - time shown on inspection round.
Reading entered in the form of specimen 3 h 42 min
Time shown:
12 h 48 min
